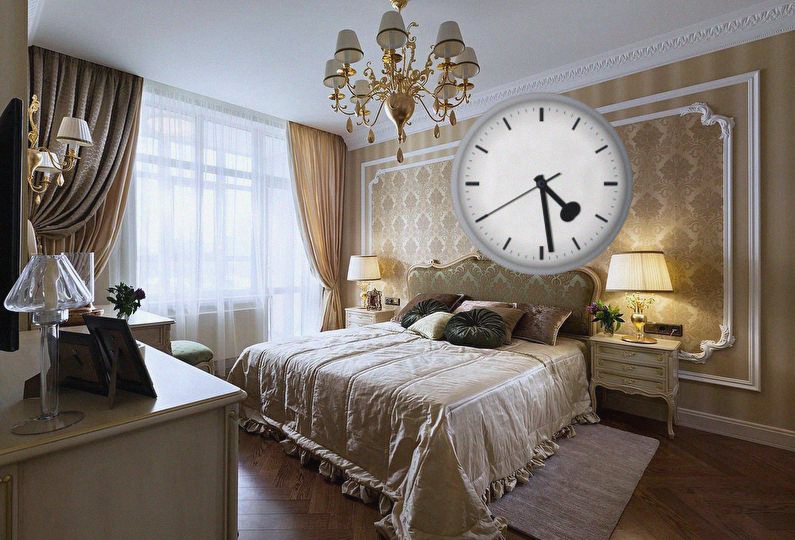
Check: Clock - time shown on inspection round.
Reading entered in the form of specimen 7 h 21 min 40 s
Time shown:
4 h 28 min 40 s
